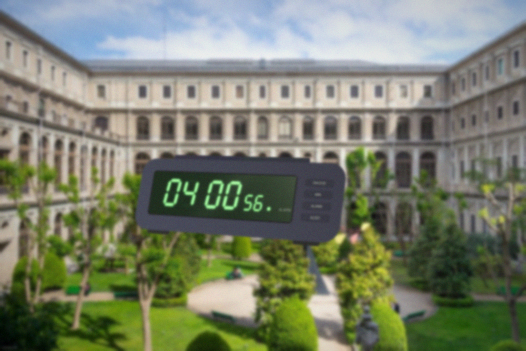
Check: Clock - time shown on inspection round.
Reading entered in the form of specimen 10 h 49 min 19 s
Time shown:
4 h 00 min 56 s
